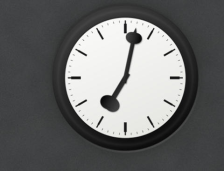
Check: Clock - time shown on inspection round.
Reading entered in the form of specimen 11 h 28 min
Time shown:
7 h 02 min
